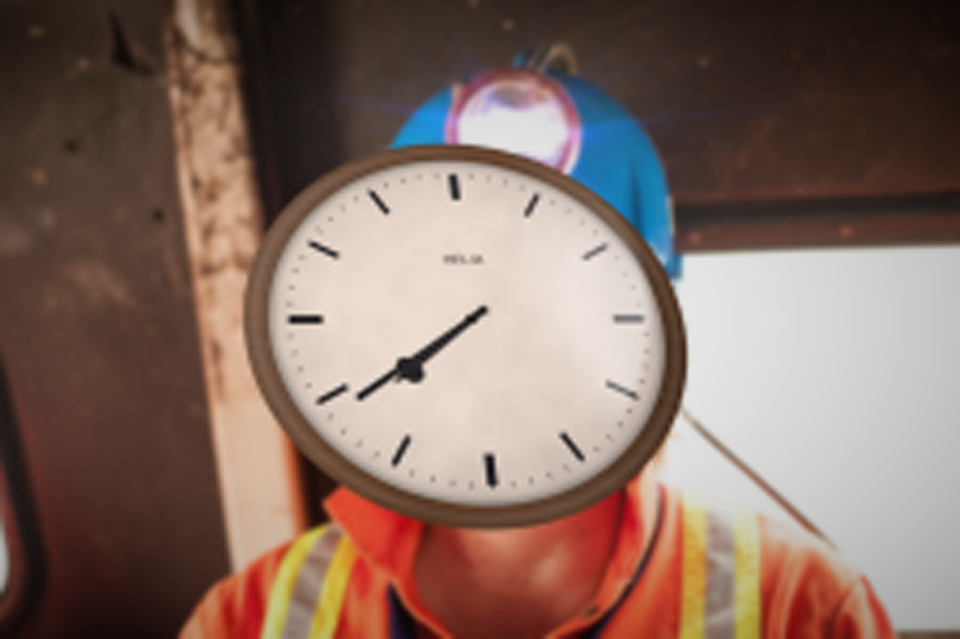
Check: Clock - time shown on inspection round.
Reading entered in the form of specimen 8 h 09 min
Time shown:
7 h 39 min
